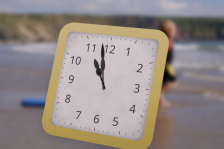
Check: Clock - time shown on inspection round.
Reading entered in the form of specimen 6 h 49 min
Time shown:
10 h 58 min
